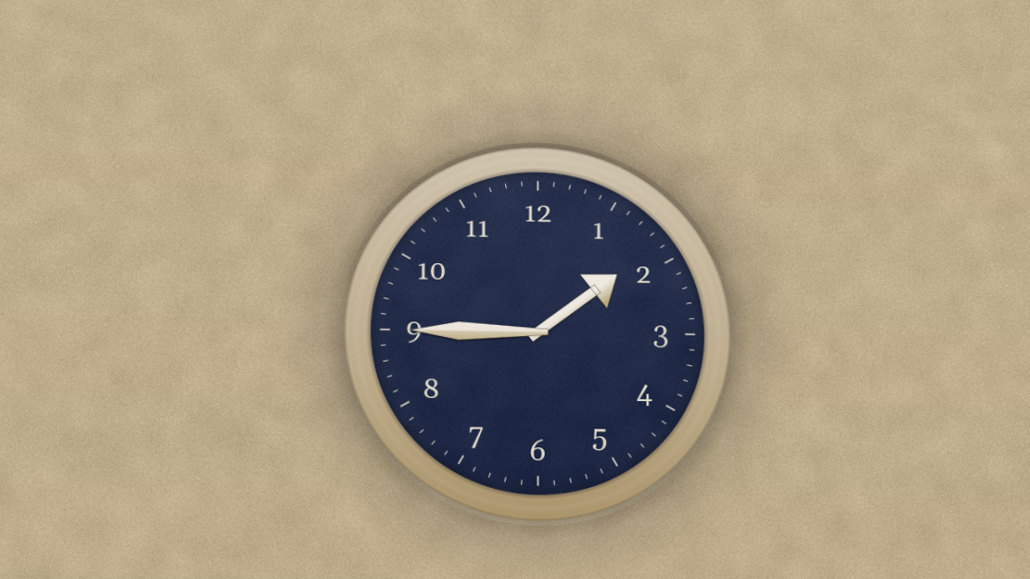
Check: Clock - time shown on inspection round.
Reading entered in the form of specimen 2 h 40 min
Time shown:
1 h 45 min
